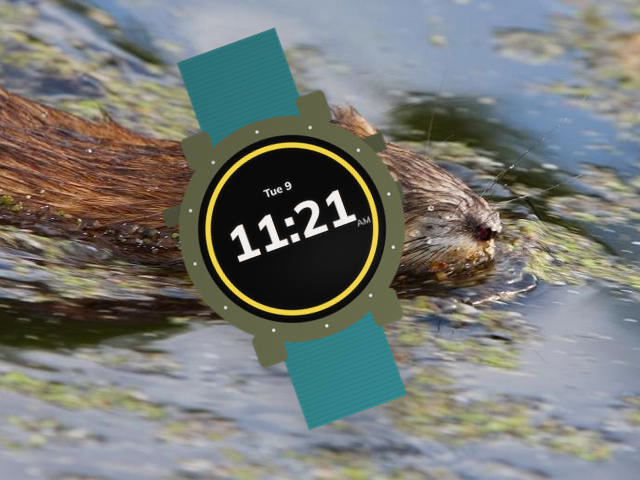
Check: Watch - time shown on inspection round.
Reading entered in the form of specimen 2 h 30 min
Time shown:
11 h 21 min
